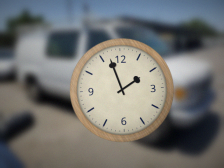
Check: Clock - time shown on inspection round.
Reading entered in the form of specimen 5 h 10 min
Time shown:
1 h 57 min
